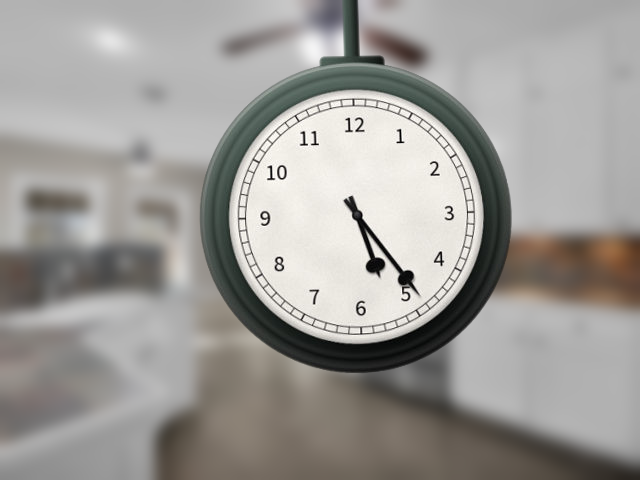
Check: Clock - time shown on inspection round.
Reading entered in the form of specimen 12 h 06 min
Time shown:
5 h 24 min
